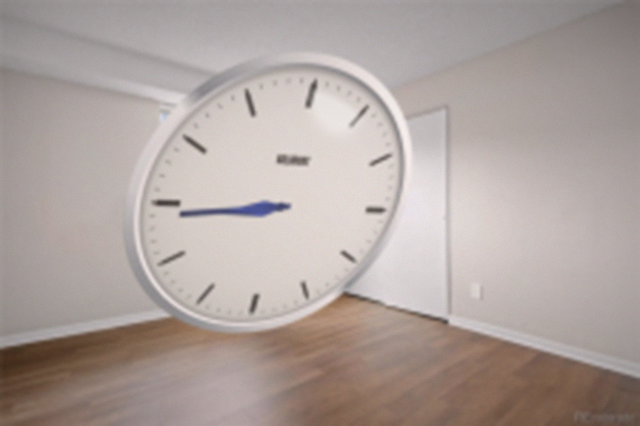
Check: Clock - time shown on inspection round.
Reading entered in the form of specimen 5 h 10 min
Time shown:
8 h 44 min
